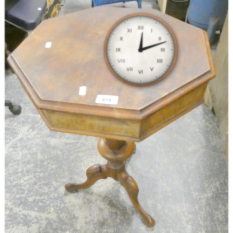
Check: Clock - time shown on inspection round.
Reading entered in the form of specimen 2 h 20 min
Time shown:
12 h 12 min
